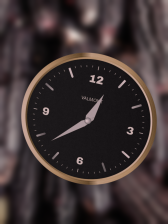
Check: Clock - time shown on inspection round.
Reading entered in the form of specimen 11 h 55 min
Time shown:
12 h 38 min
